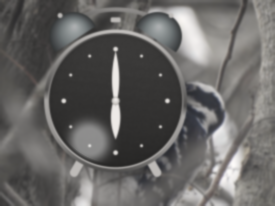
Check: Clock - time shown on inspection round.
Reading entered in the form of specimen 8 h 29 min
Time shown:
6 h 00 min
